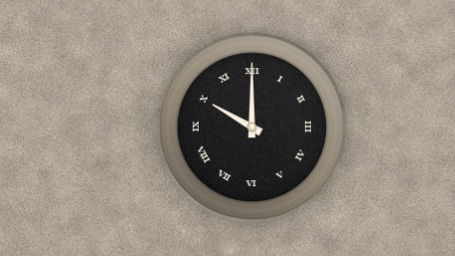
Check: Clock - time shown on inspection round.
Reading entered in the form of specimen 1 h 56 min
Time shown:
10 h 00 min
